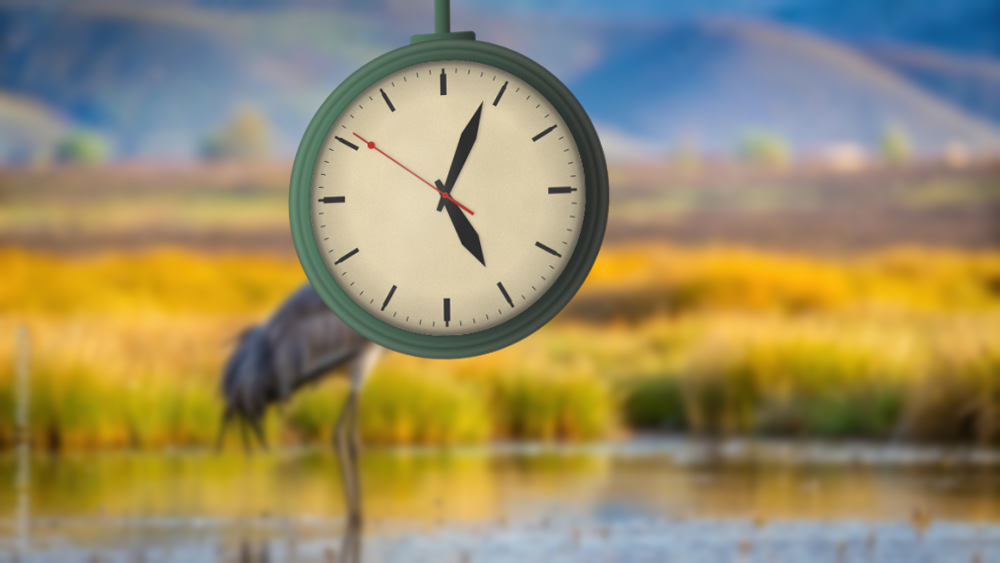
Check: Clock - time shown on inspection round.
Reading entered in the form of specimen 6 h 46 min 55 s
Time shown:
5 h 03 min 51 s
